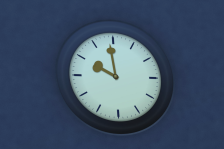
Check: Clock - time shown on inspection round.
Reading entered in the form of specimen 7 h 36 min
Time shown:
9 h 59 min
